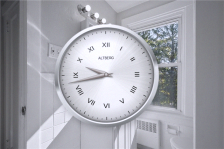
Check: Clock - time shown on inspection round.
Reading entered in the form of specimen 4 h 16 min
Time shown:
9 h 43 min
